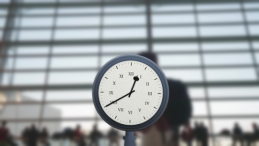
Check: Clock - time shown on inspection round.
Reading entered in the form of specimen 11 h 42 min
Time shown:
12 h 40 min
